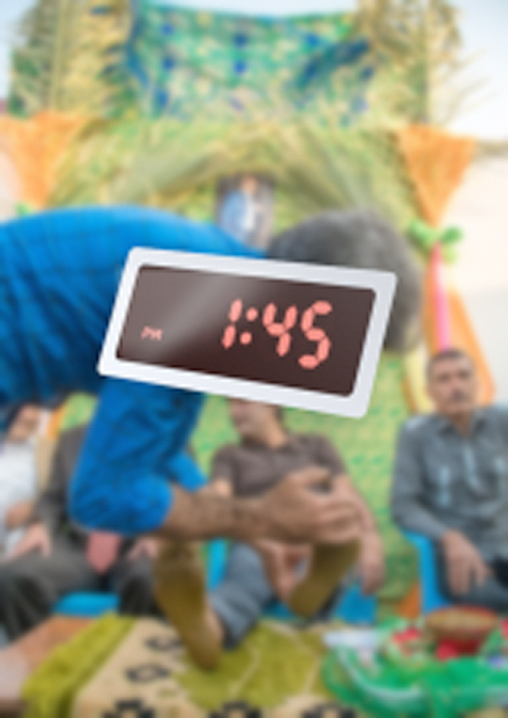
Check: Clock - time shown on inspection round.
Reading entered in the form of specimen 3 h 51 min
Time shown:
1 h 45 min
